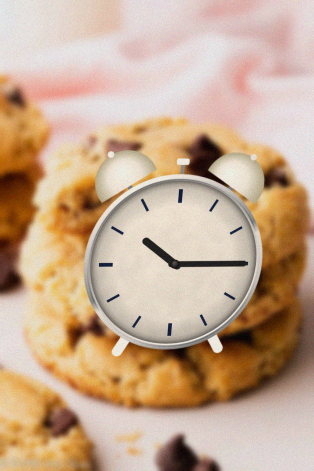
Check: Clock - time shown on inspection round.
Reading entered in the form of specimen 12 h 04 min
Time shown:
10 h 15 min
